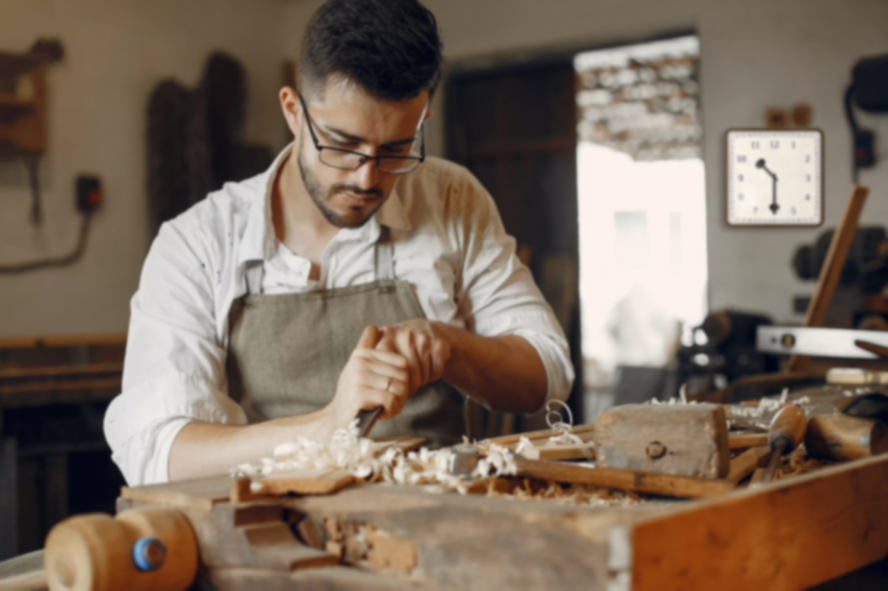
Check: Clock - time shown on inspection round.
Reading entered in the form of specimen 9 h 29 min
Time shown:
10 h 30 min
